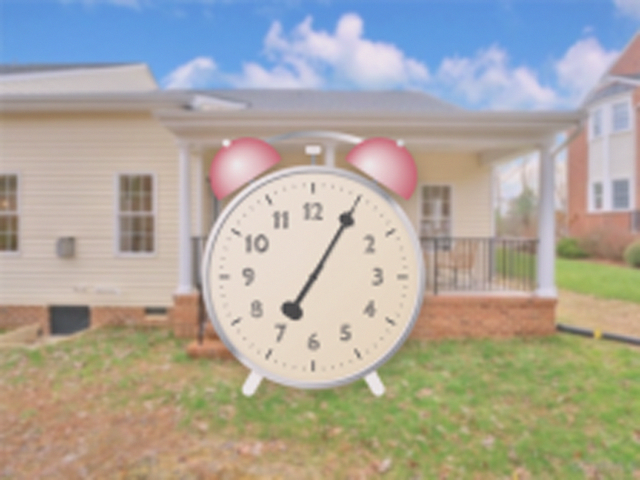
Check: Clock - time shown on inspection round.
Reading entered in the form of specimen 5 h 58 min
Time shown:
7 h 05 min
